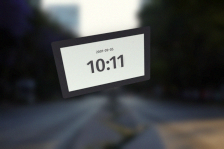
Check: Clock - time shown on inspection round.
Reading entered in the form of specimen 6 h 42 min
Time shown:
10 h 11 min
